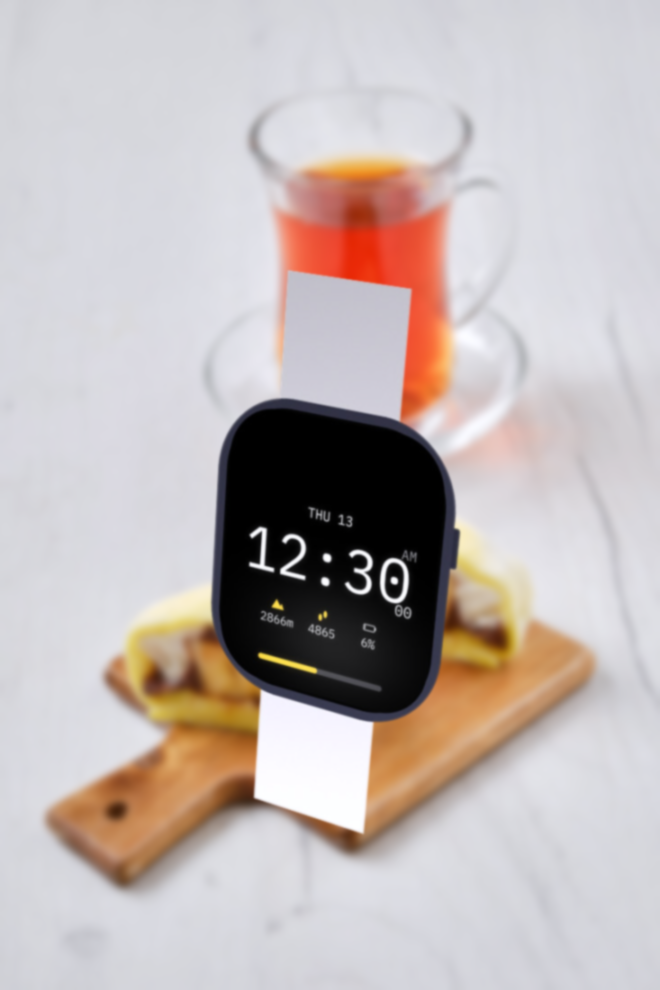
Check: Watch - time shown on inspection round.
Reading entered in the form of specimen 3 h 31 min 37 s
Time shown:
12 h 30 min 00 s
